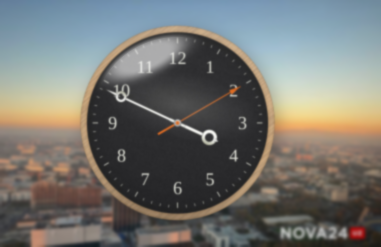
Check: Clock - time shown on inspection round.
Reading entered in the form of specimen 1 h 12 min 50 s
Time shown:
3 h 49 min 10 s
